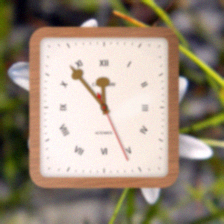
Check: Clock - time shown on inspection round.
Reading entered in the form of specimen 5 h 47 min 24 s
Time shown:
11 h 53 min 26 s
